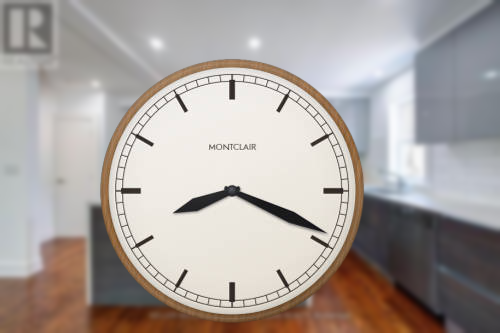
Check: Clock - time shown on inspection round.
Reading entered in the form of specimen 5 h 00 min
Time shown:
8 h 19 min
